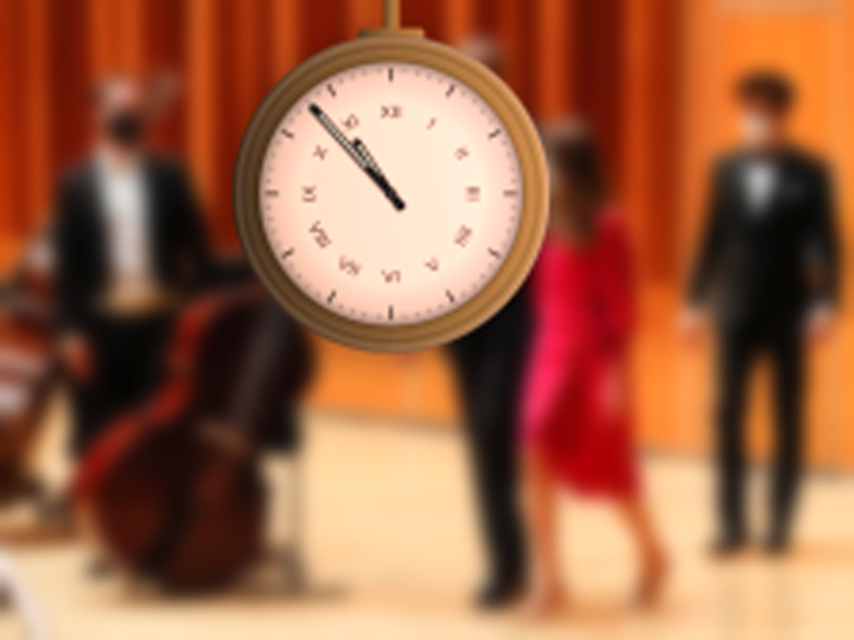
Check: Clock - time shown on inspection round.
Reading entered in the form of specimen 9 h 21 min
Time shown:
10 h 53 min
